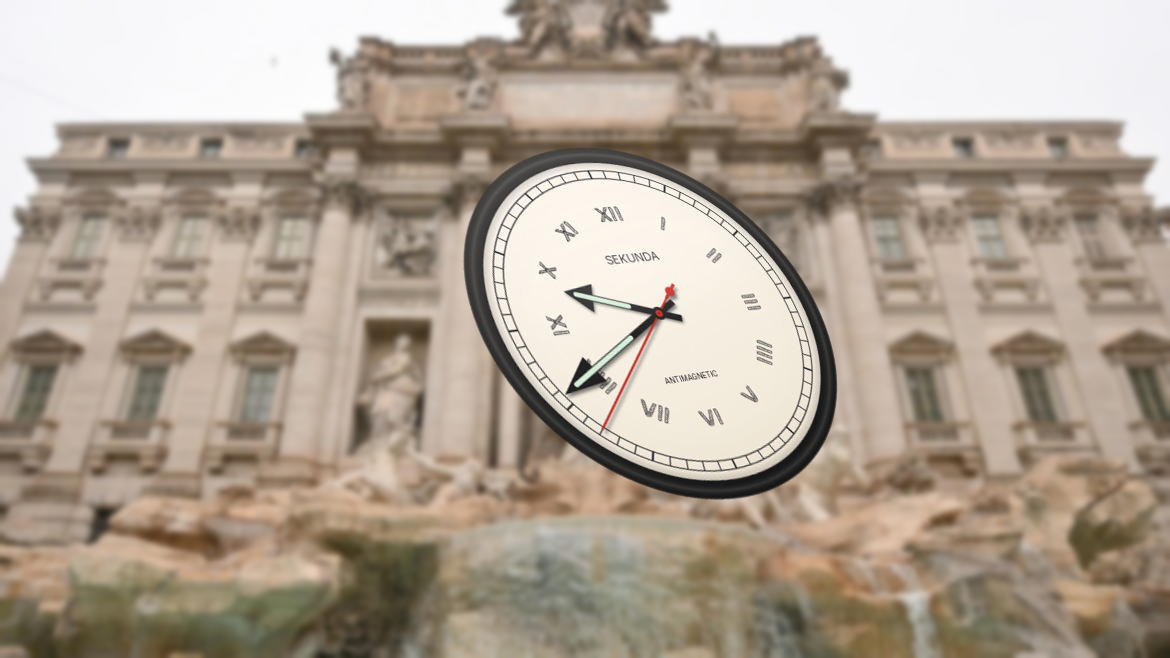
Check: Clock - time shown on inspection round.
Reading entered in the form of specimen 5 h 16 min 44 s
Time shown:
9 h 40 min 38 s
